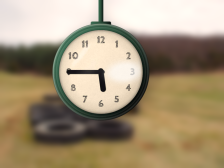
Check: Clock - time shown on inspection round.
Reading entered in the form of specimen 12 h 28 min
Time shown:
5 h 45 min
